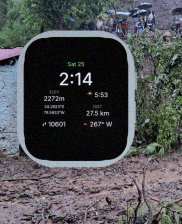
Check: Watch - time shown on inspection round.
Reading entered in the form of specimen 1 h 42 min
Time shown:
2 h 14 min
